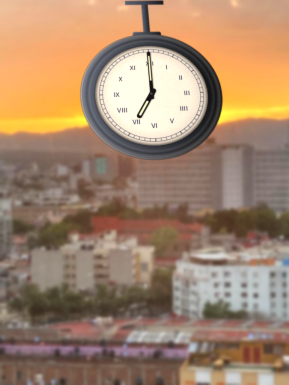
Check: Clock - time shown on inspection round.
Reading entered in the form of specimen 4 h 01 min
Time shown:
7 h 00 min
